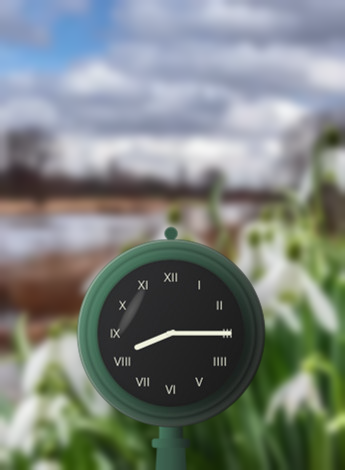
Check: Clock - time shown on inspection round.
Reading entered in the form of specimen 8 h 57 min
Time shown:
8 h 15 min
